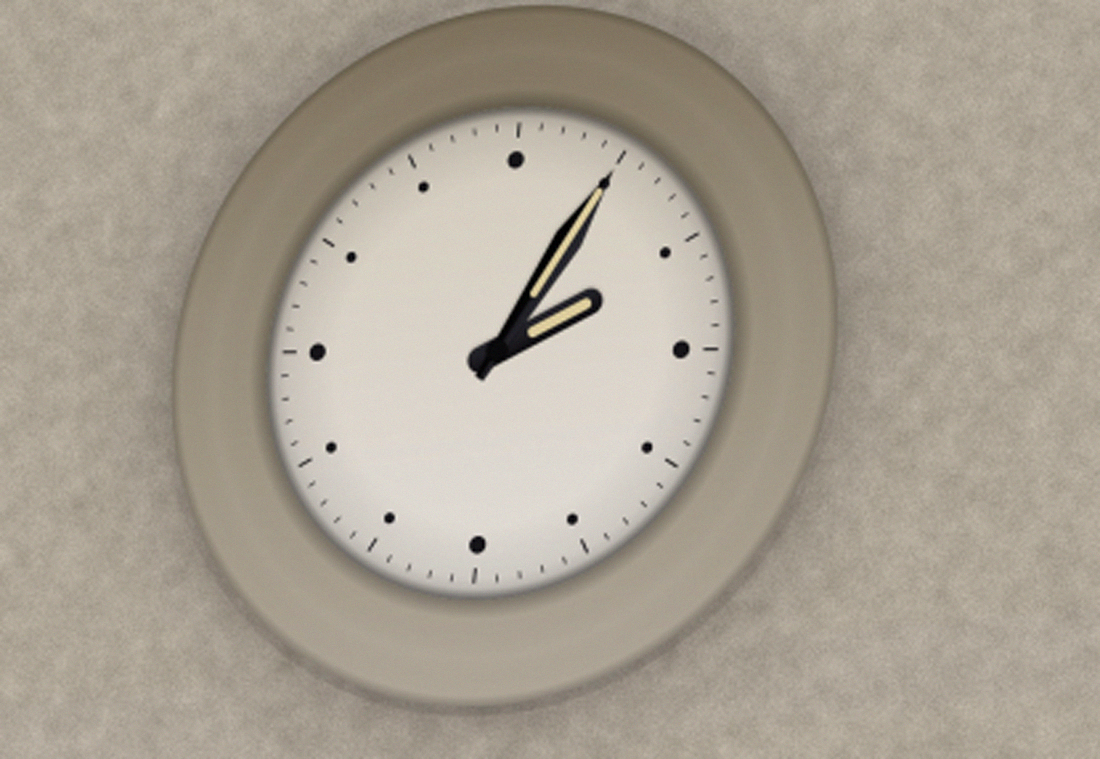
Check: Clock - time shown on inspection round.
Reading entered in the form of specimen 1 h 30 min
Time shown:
2 h 05 min
